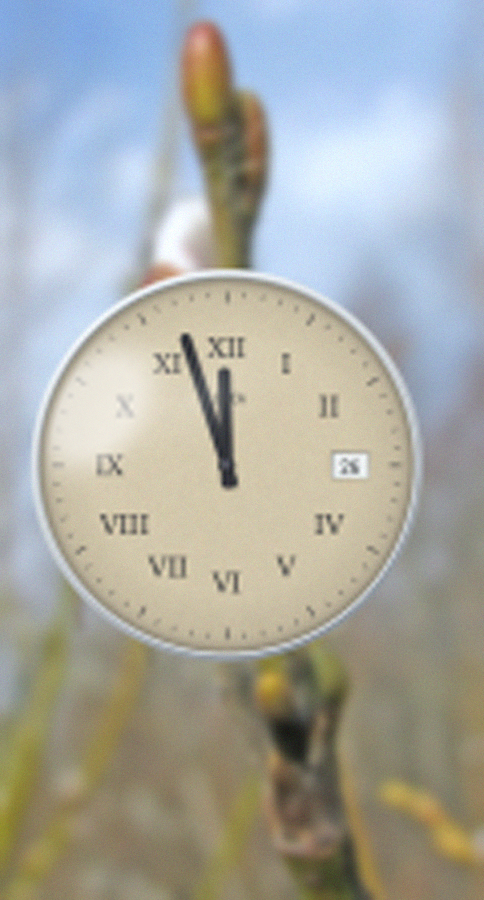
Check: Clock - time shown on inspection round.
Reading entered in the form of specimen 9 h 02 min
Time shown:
11 h 57 min
